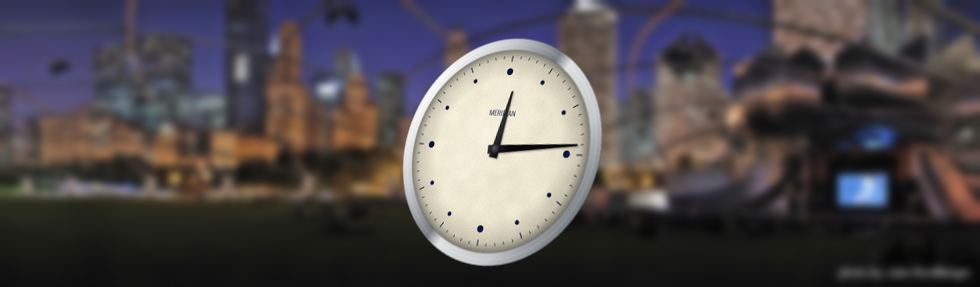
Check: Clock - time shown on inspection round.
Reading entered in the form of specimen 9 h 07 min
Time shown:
12 h 14 min
